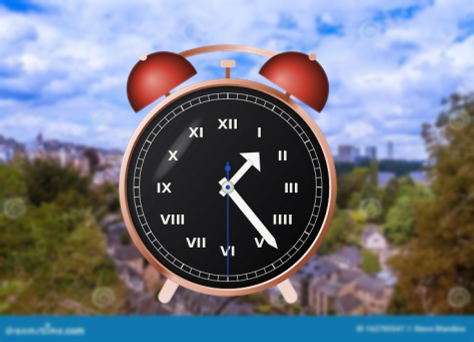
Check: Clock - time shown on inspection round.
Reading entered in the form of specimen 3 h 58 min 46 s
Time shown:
1 h 23 min 30 s
